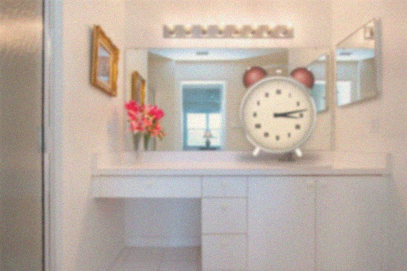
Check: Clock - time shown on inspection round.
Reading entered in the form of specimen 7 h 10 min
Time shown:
3 h 13 min
